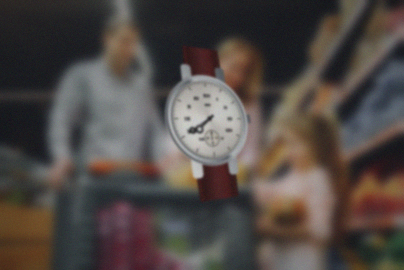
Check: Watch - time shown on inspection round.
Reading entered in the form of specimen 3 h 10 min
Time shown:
7 h 40 min
